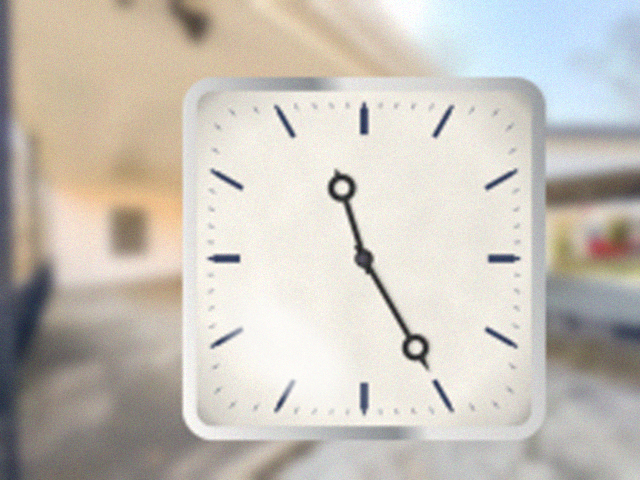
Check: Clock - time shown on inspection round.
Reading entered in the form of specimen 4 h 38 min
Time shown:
11 h 25 min
